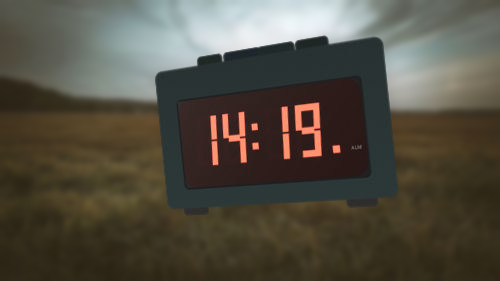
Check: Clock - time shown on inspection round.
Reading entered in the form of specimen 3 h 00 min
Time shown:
14 h 19 min
